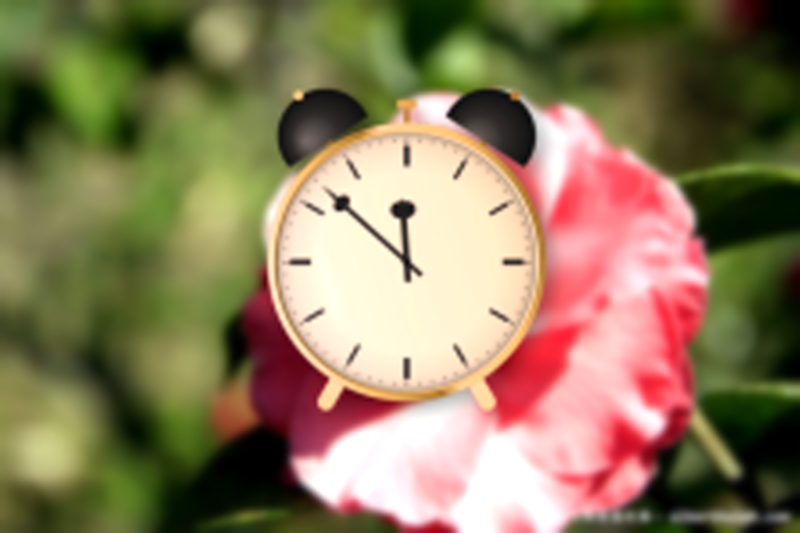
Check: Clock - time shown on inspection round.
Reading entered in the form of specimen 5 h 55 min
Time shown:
11 h 52 min
